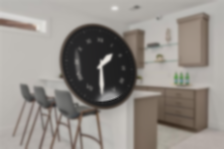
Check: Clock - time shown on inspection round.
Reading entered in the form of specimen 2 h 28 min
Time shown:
1 h 30 min
